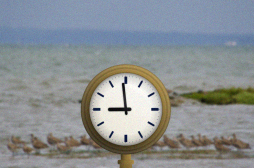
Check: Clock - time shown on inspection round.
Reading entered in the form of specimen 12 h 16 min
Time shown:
8 h 59 min
